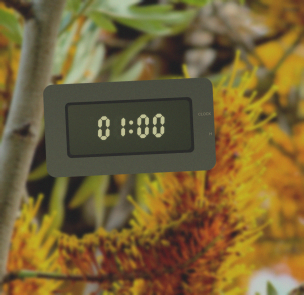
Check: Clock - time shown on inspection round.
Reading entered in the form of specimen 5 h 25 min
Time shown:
1 h 00 min
